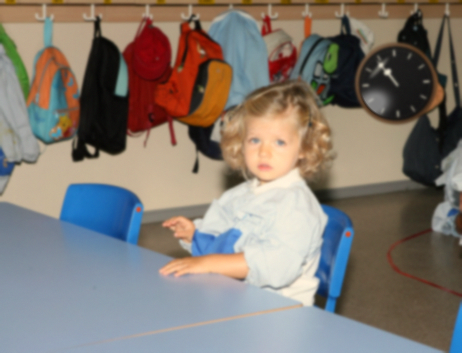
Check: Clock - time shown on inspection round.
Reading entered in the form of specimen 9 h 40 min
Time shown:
10 h 54 min
